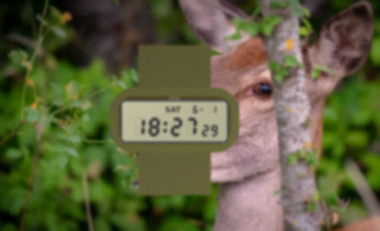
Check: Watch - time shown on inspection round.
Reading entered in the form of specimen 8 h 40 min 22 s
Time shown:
18 h 27 min 29 s
